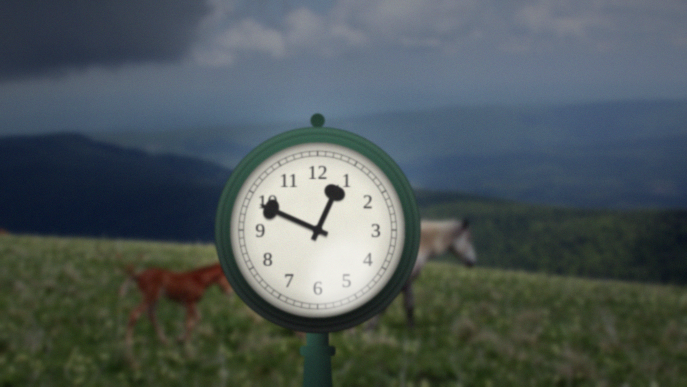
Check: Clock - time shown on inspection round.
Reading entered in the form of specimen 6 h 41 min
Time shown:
12 h 49 min
